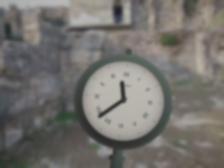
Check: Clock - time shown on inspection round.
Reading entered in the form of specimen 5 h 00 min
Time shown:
11 h 38 min
